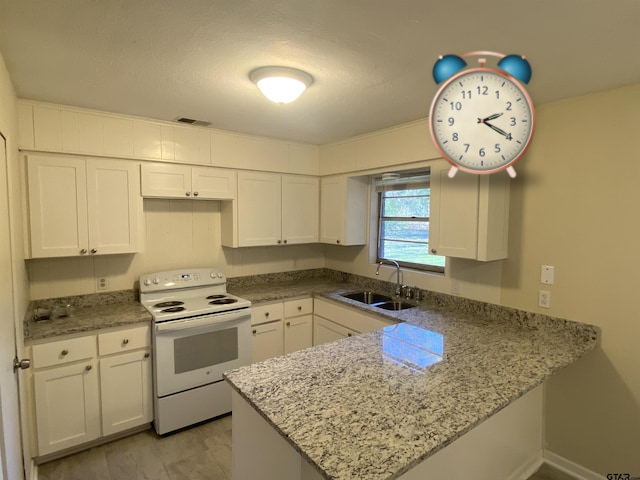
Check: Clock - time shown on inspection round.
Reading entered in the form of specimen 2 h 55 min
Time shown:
2 h 20 min
